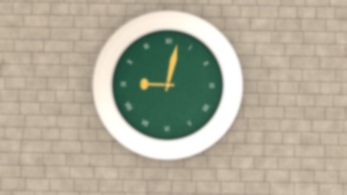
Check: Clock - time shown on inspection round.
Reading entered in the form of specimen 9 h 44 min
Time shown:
9 h 02 min
